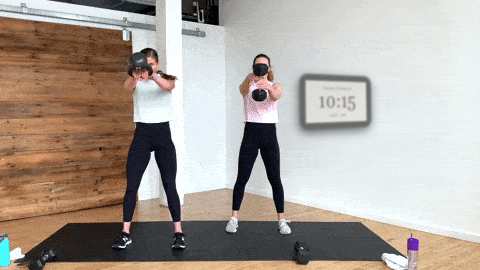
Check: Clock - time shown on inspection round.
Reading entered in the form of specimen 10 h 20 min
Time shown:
10 h 15 min
